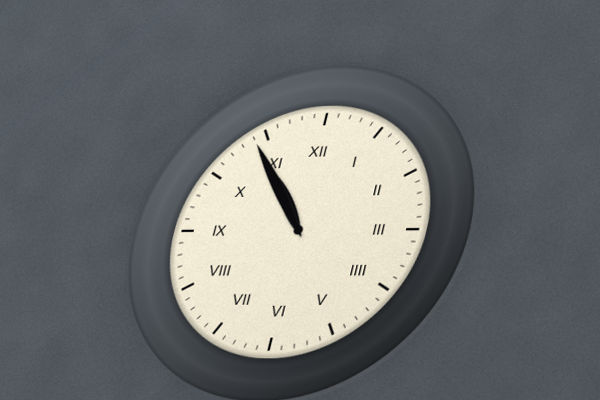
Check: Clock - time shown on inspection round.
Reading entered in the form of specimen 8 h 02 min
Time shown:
10 h 54 min
